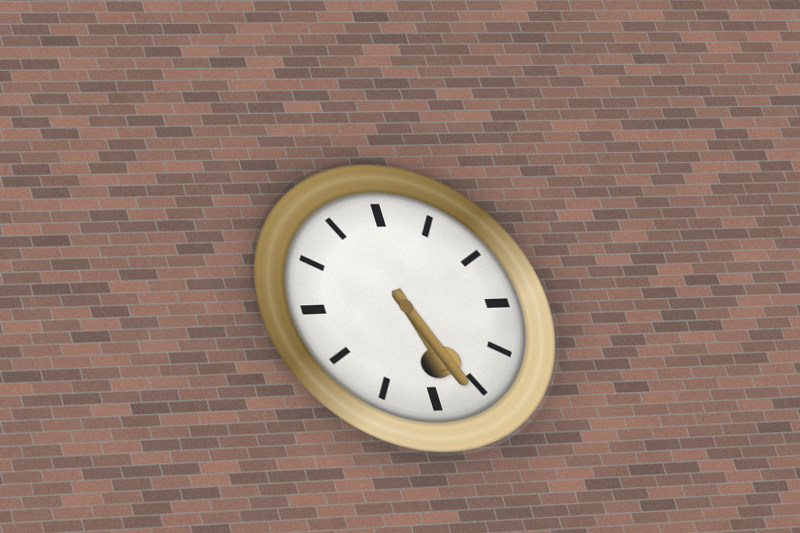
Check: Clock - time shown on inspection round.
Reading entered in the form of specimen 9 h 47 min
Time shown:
5 h 26 min
